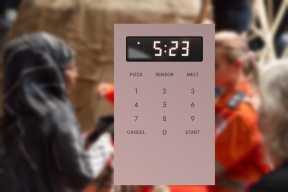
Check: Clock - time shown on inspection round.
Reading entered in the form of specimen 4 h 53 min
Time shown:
5 h 23 min
